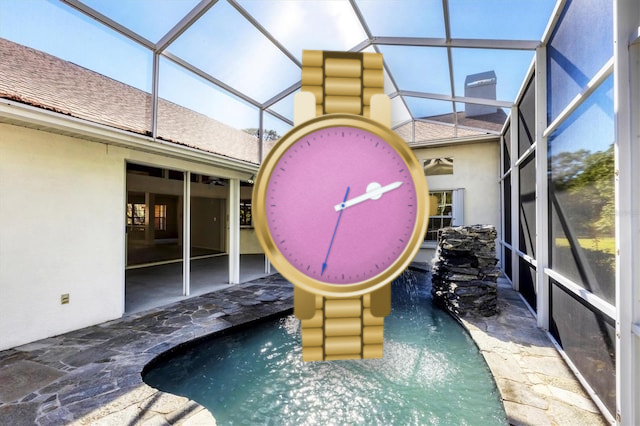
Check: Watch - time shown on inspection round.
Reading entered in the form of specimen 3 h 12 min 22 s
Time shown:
2 h 11 min 33 s
